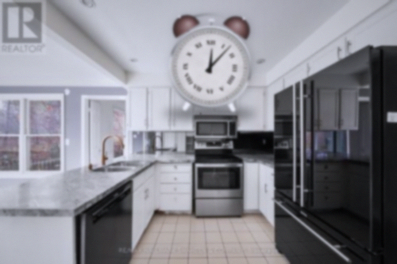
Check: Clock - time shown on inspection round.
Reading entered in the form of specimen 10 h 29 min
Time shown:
12 h 07 min
